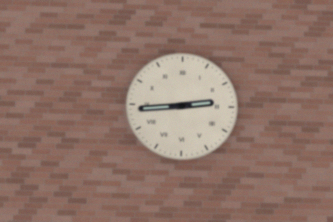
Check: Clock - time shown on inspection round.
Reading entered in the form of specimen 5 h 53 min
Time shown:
2 h 44 min
